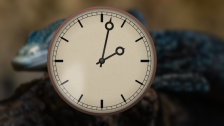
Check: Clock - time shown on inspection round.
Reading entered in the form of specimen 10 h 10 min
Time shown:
2 h 02 min
